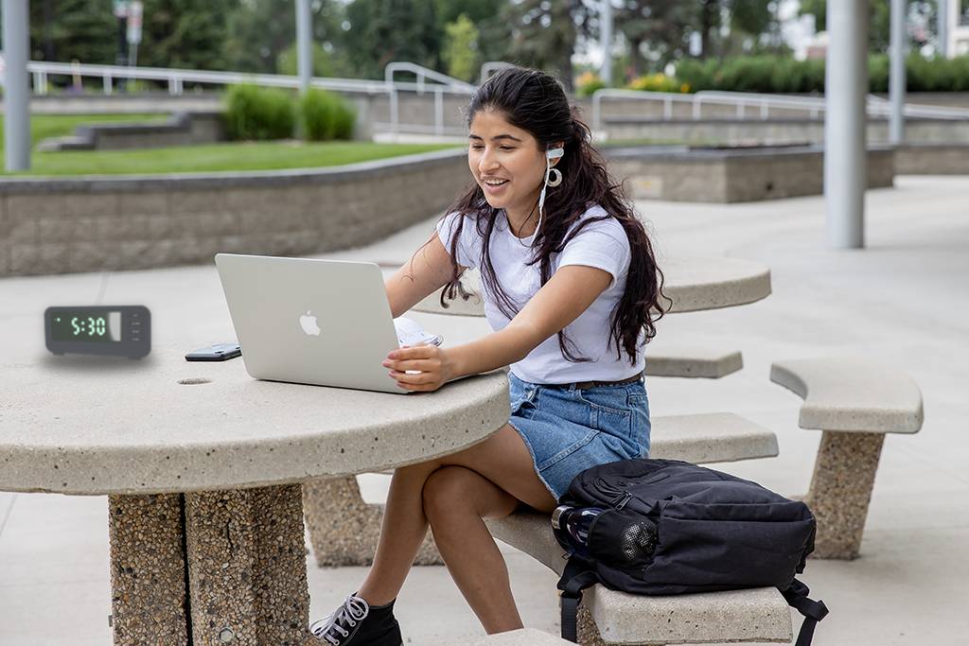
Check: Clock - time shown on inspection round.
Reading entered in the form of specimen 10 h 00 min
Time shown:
5 h 30 min
